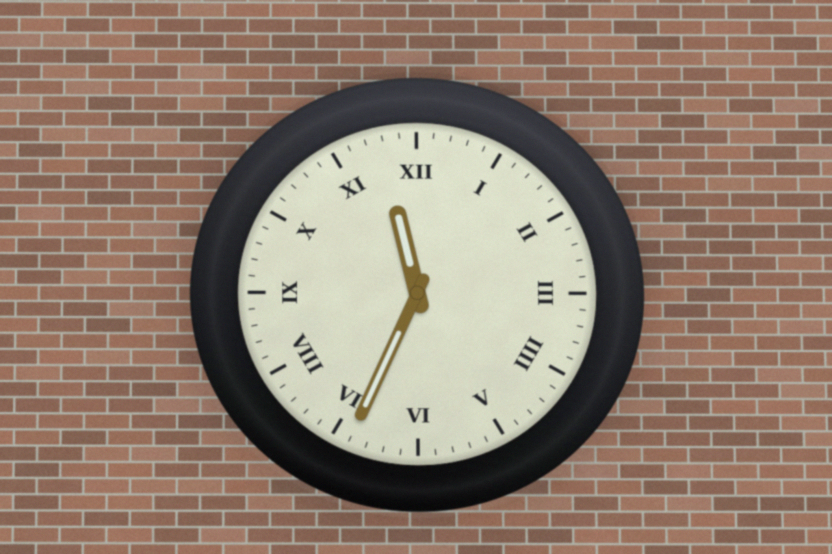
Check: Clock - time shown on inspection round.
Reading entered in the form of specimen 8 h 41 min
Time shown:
11 h 34 min
